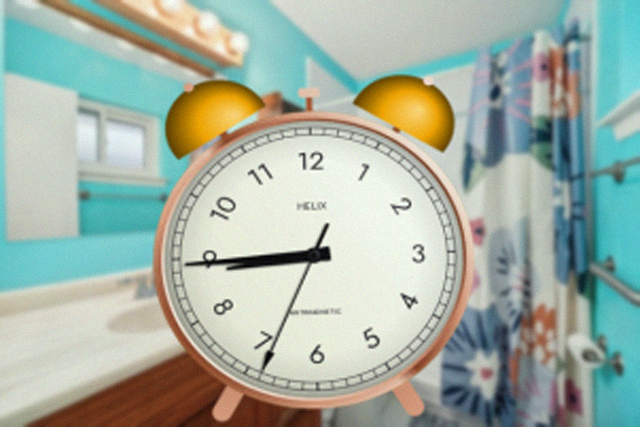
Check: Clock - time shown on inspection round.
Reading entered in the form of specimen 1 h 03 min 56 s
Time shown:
8 h 44 min 34 s
